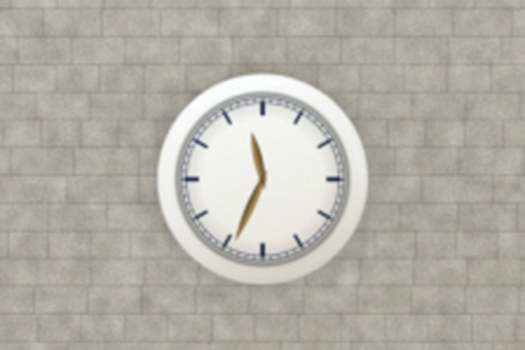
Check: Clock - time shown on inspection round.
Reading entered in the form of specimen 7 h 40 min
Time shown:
11 h 34 min
